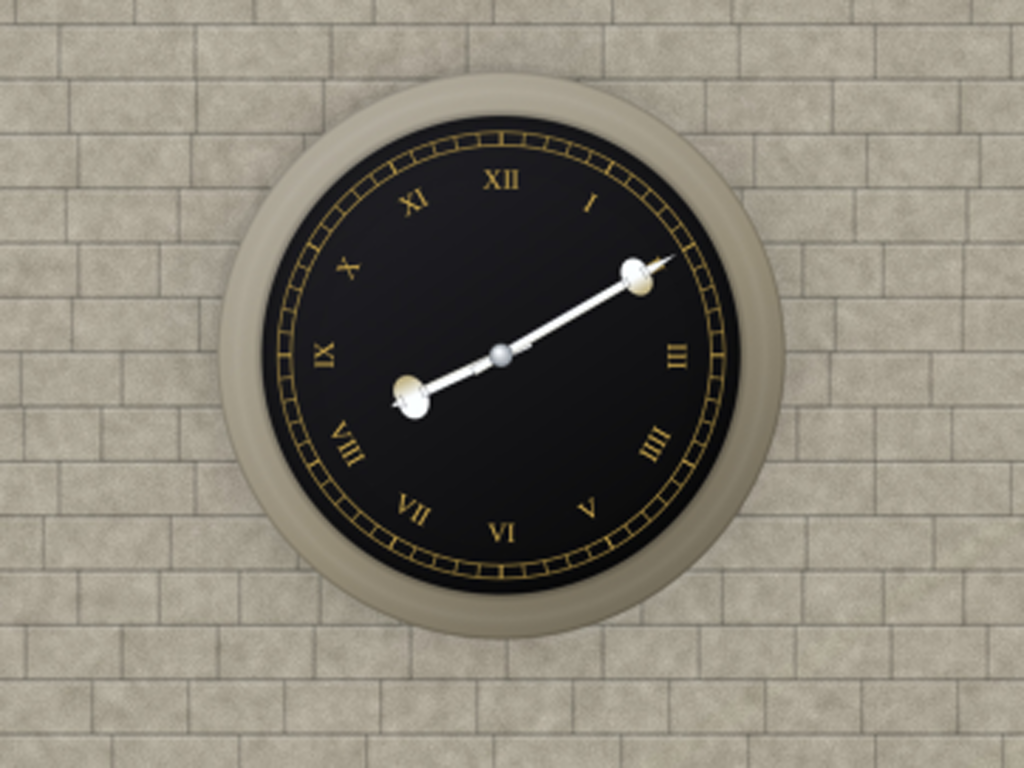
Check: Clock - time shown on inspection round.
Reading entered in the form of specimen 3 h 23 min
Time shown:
8 h 10 min
